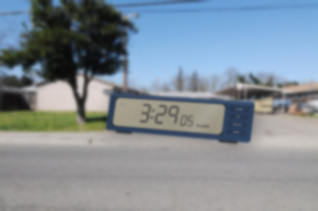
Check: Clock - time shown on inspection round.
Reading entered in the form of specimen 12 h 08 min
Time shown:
3 h 29 min
